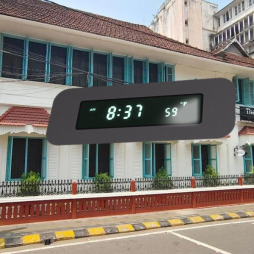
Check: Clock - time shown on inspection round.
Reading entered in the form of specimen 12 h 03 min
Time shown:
8 h 37 min
